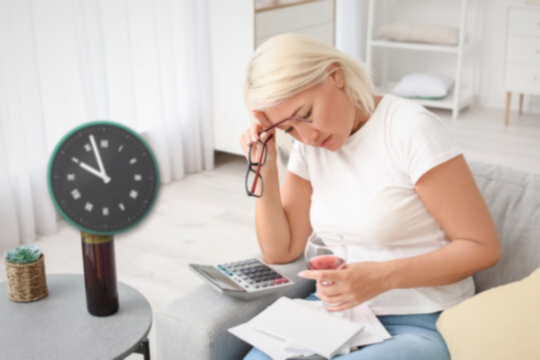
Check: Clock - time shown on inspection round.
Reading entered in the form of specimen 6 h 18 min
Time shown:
9 h 57 min
